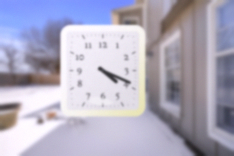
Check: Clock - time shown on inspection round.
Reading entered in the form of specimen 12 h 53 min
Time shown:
4 h 19 min
